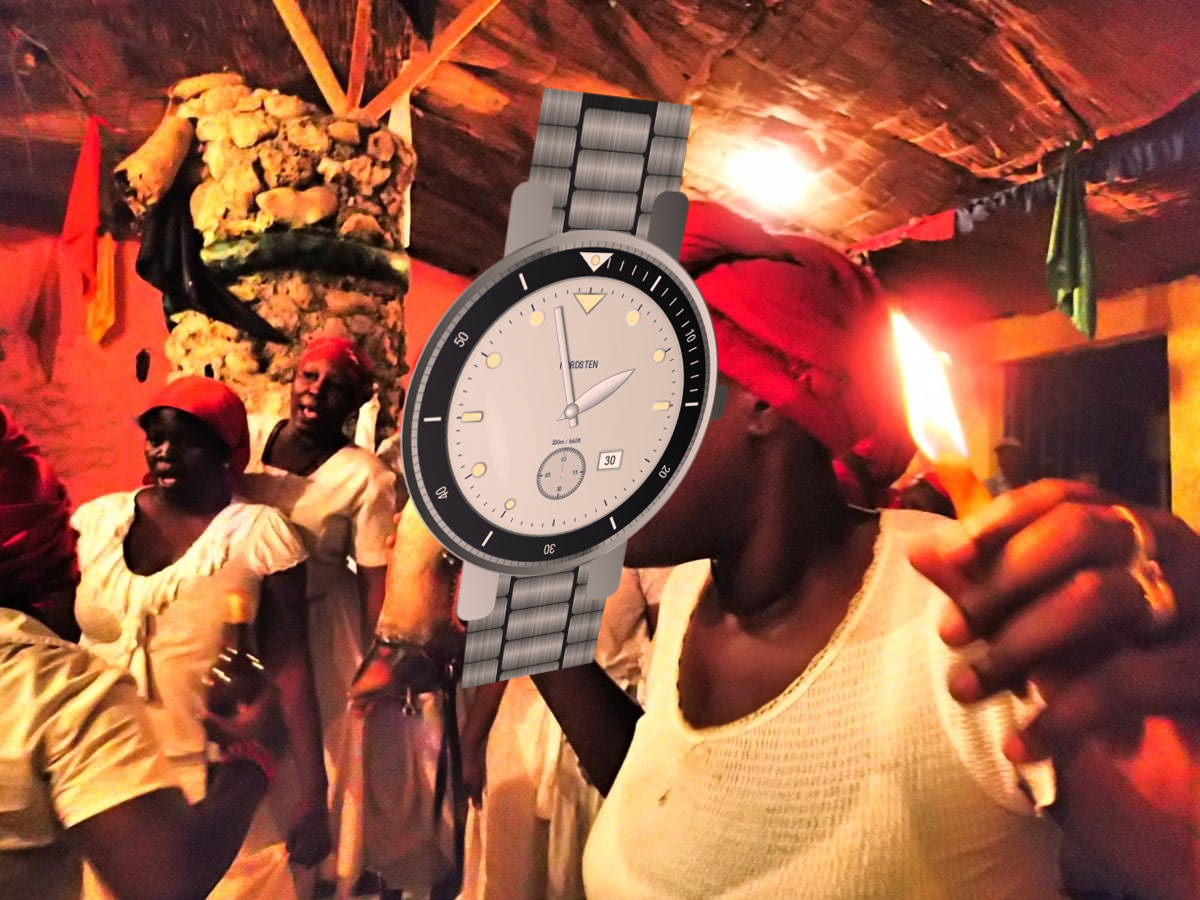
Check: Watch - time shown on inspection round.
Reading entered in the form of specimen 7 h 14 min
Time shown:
1 h 57 min
